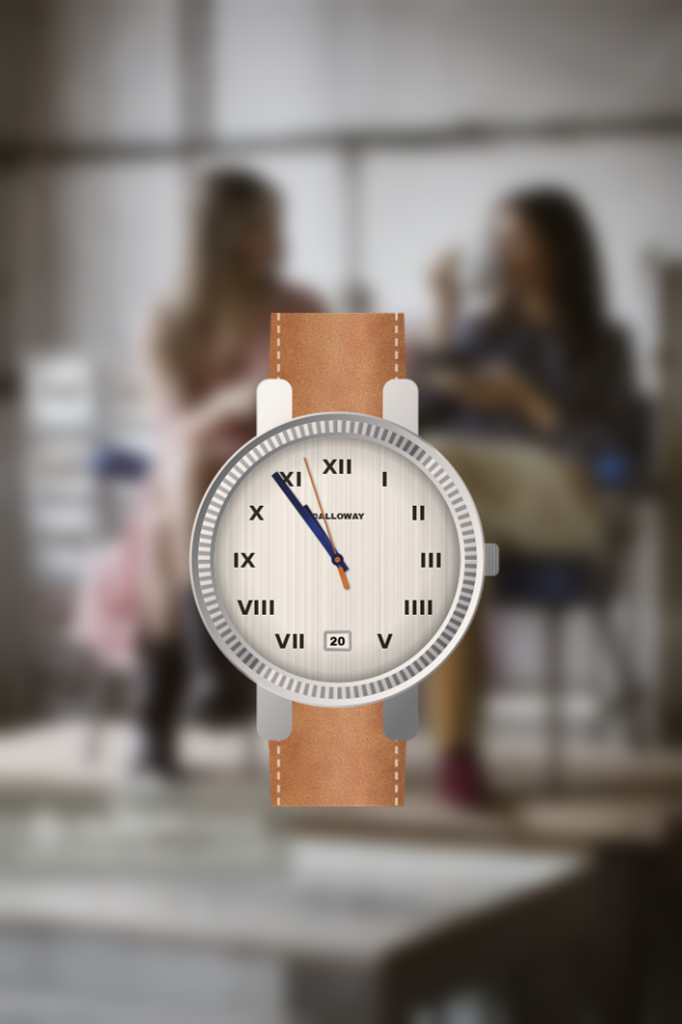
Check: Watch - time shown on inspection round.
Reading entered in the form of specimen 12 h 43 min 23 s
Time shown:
10 h 53 min 57 s
